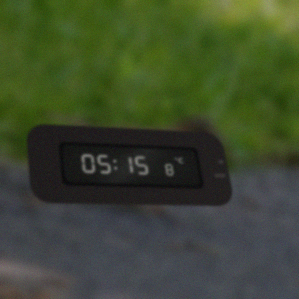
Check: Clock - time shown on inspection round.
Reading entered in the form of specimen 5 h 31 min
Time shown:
5 h 15 min
